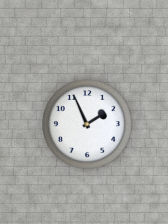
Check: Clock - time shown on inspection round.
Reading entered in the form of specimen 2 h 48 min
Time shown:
1 h 56 min
